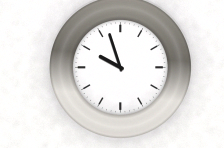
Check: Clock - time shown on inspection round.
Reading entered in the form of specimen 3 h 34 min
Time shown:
9 h 57 min
